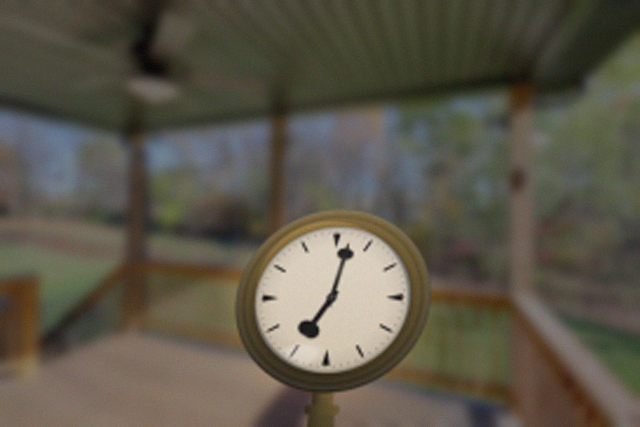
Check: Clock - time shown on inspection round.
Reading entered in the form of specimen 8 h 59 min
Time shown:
7 h 02 min
